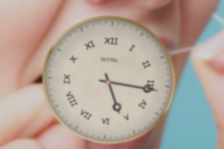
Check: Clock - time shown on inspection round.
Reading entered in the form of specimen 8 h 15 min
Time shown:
5 h 16 min
